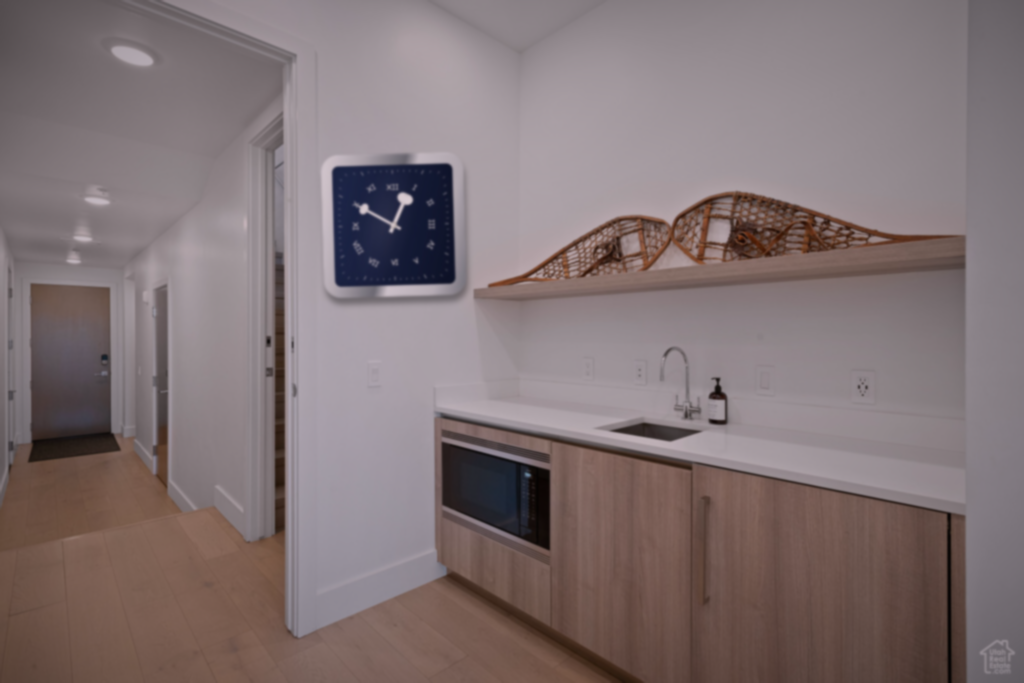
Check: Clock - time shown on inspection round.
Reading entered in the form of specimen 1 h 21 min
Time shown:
12 h 50 min
